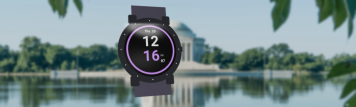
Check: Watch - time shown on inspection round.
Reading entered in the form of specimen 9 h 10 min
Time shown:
12 h 16 min
